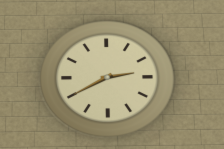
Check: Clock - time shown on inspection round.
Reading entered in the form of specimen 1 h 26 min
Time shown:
2 h 40 min
